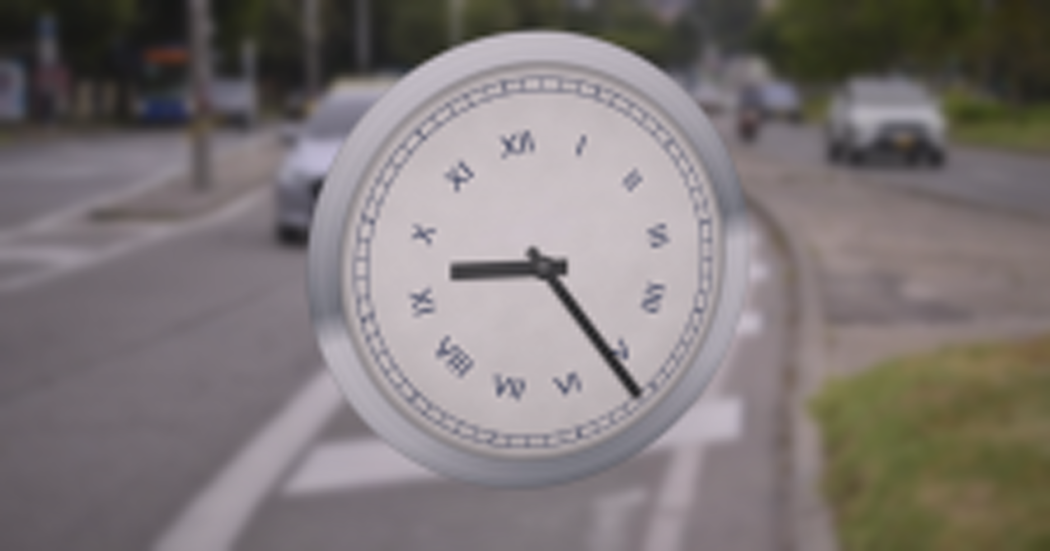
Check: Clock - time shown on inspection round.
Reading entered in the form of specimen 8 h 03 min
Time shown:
9 h 26 min
